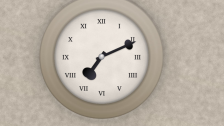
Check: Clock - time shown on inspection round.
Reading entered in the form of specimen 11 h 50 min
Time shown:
7 h 11 min
